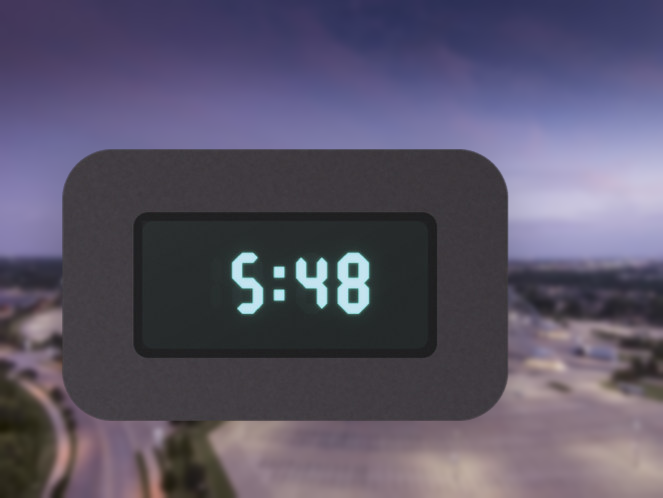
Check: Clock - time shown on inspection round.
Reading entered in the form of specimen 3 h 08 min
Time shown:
5 h 48 min
